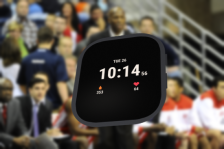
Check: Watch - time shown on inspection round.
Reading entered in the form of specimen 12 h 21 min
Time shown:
10 h 14 min
